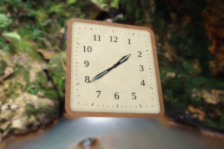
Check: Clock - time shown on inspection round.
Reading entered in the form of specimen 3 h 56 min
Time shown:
1 h 39 min
